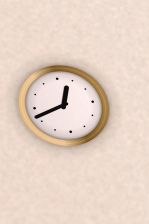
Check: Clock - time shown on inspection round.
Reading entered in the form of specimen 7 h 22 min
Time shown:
12 h 42 min
